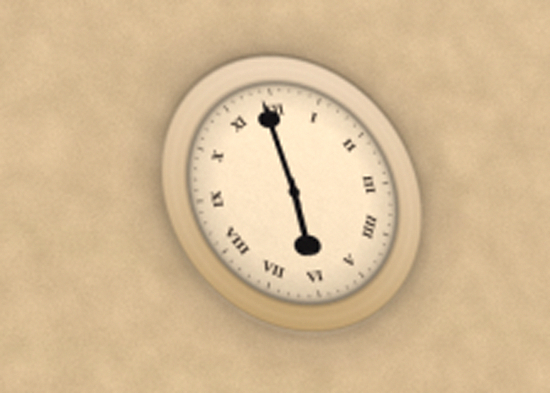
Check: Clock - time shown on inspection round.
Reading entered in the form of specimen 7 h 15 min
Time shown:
5 h 59 min
